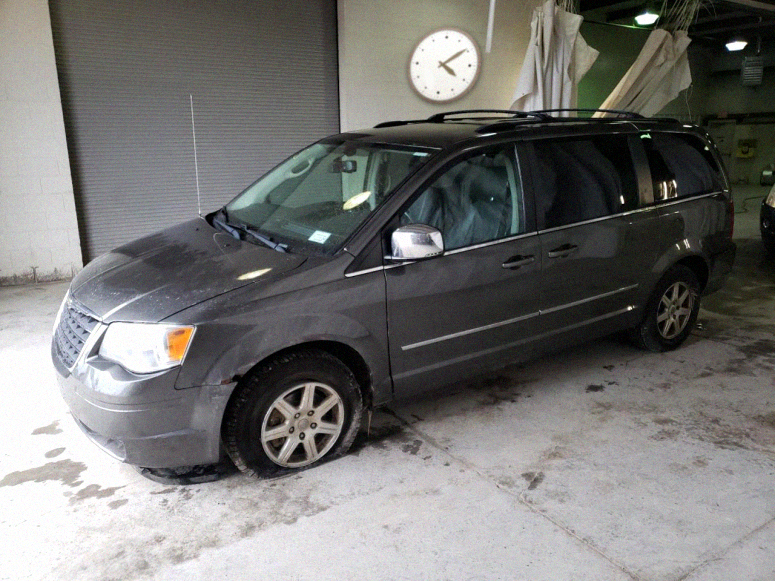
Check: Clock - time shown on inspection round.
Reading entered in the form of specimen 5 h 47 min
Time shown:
4 h 09 min
